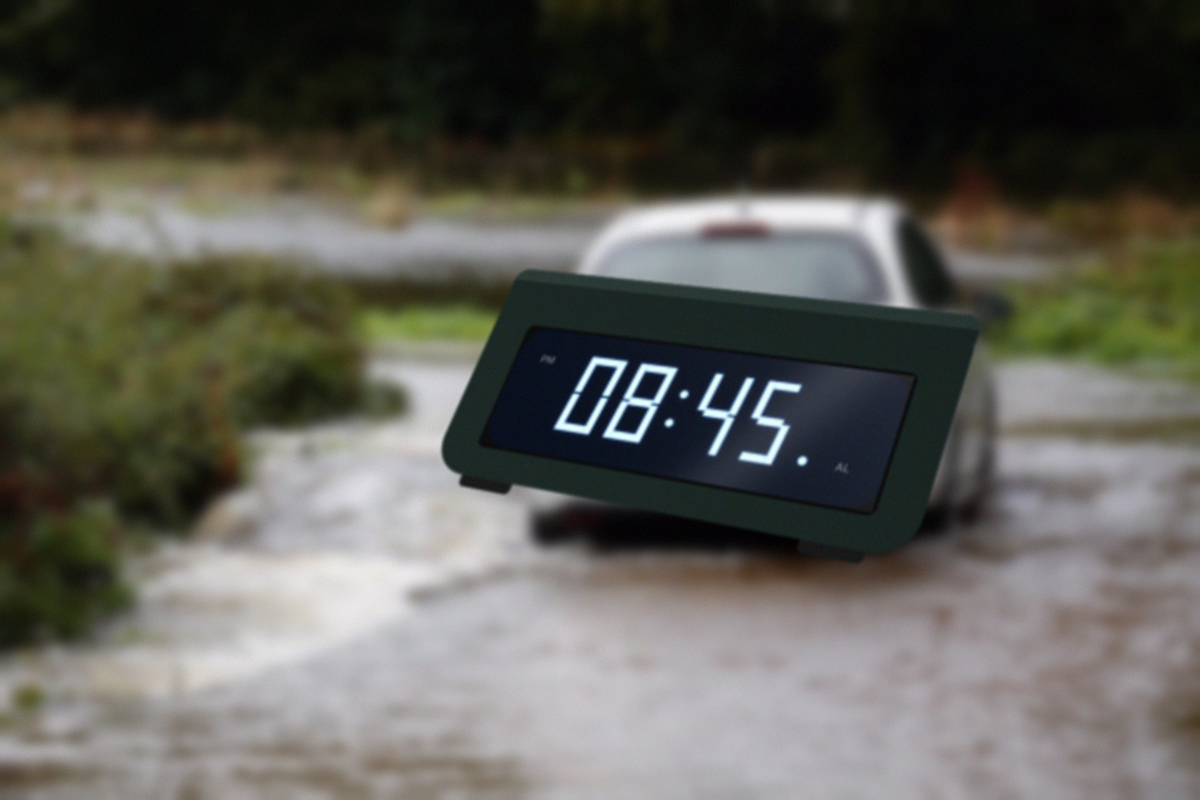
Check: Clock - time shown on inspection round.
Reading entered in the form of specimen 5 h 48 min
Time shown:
8 h 45 min
